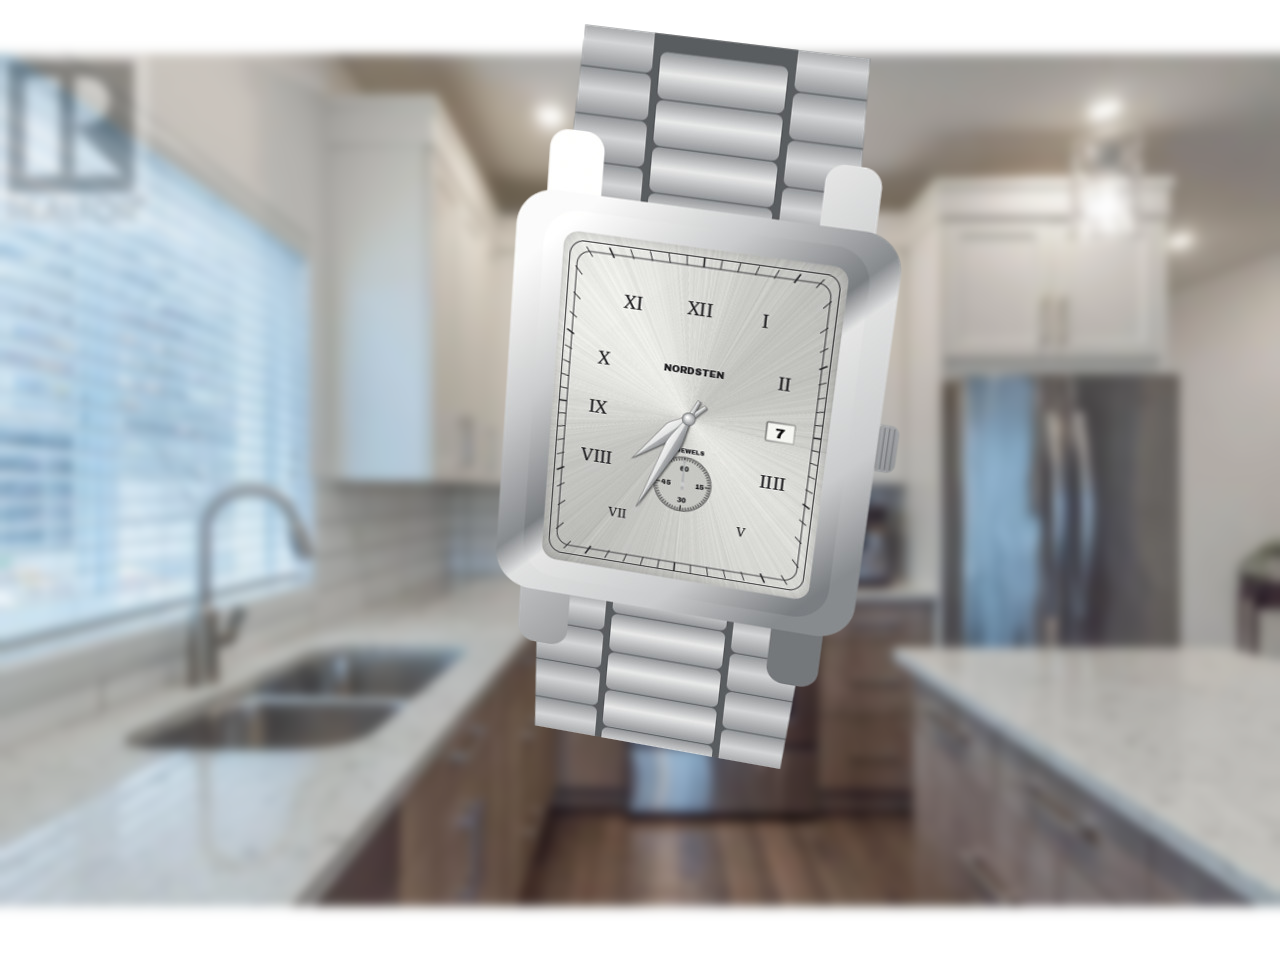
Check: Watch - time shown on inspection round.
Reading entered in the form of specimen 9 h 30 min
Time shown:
7 h 34 min
